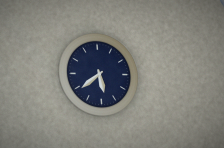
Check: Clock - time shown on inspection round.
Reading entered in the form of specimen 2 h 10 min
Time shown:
5 h 39 min
